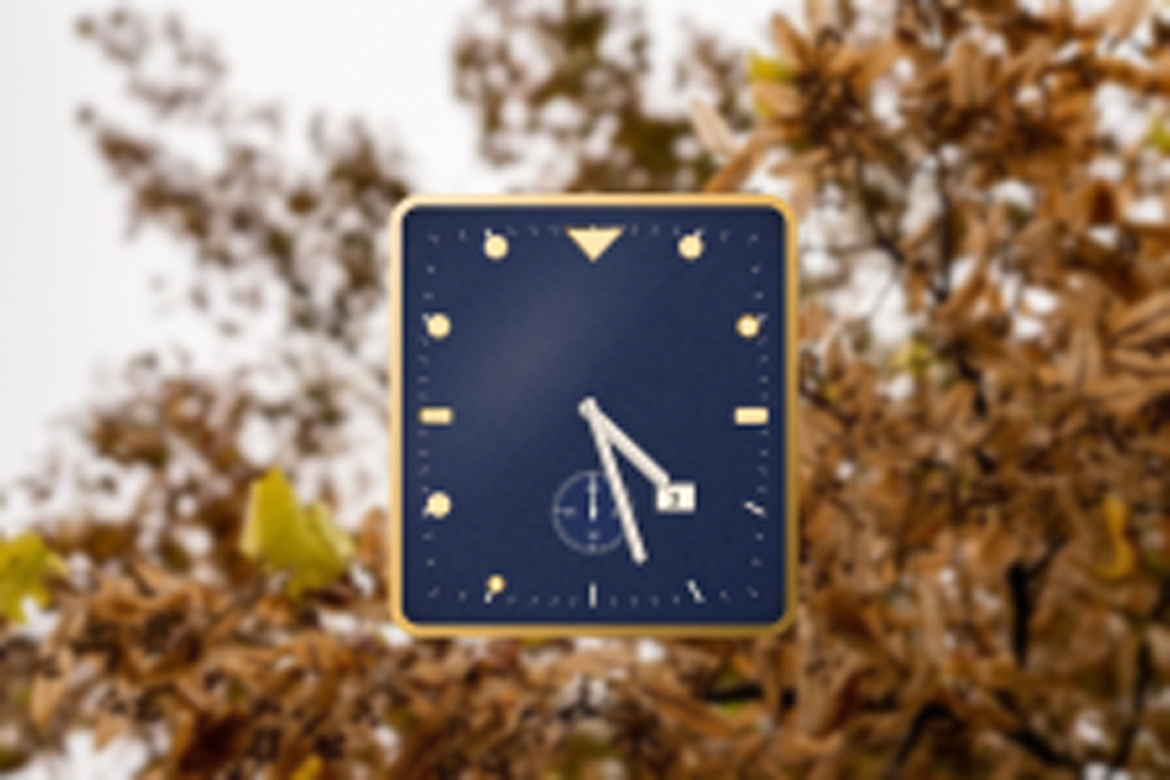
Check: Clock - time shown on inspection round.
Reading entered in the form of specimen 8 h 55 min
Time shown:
4 h 27 min
